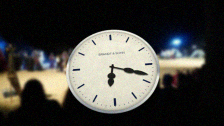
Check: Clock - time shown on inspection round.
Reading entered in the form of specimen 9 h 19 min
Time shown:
6 h 18 min
